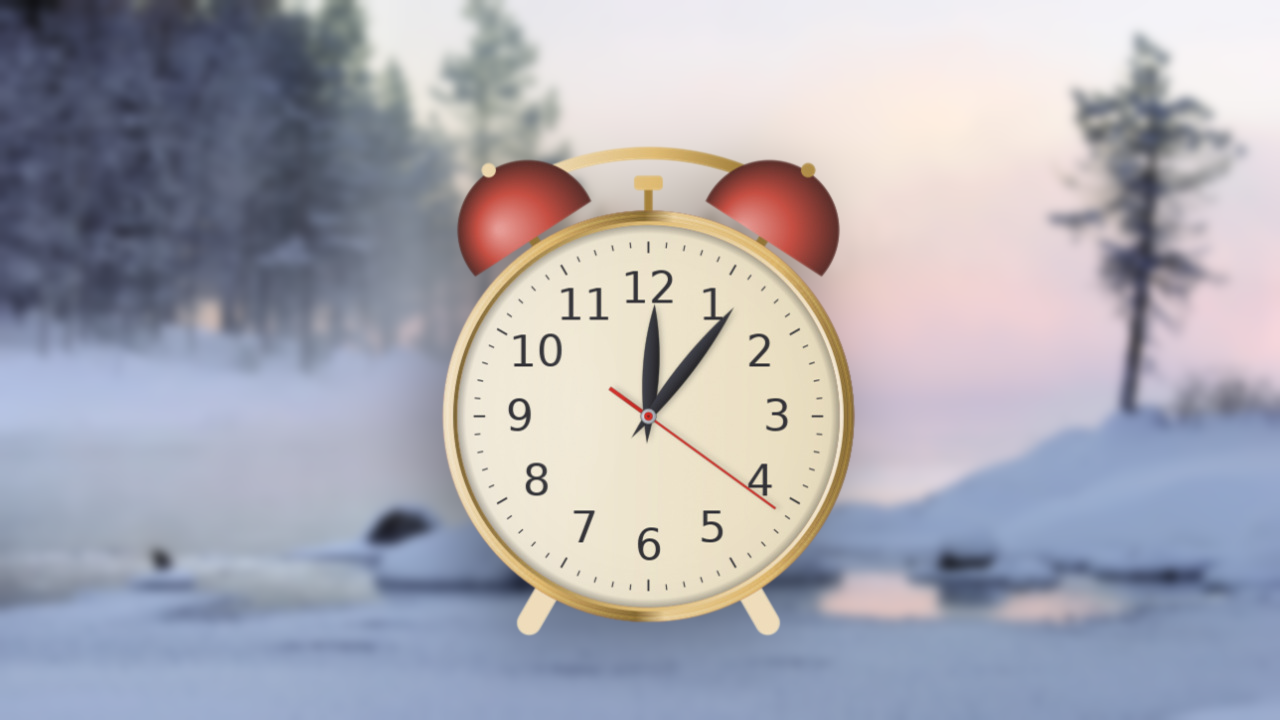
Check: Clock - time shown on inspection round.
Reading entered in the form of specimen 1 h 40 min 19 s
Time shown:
12 h 06 min 21 s
